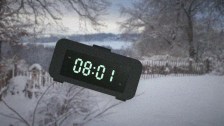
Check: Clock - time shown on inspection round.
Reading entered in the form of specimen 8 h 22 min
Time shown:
8 h 01 min
